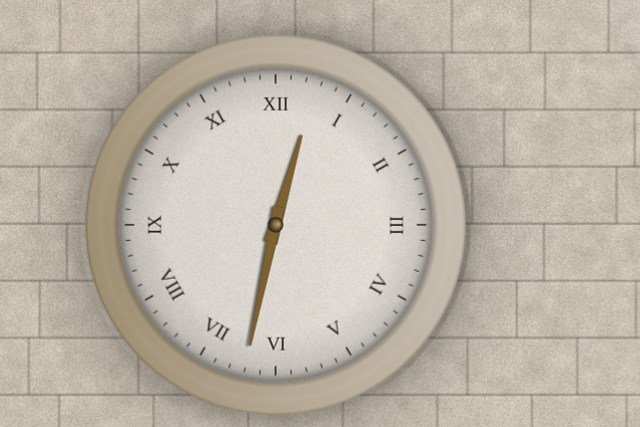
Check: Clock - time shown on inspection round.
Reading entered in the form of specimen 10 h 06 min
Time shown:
12 h 32 min
